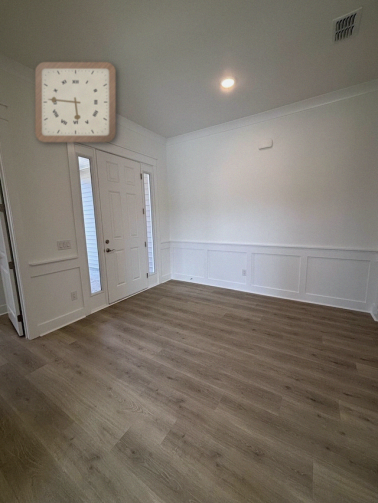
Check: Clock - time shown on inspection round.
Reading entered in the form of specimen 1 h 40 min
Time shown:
5 h 46 min
